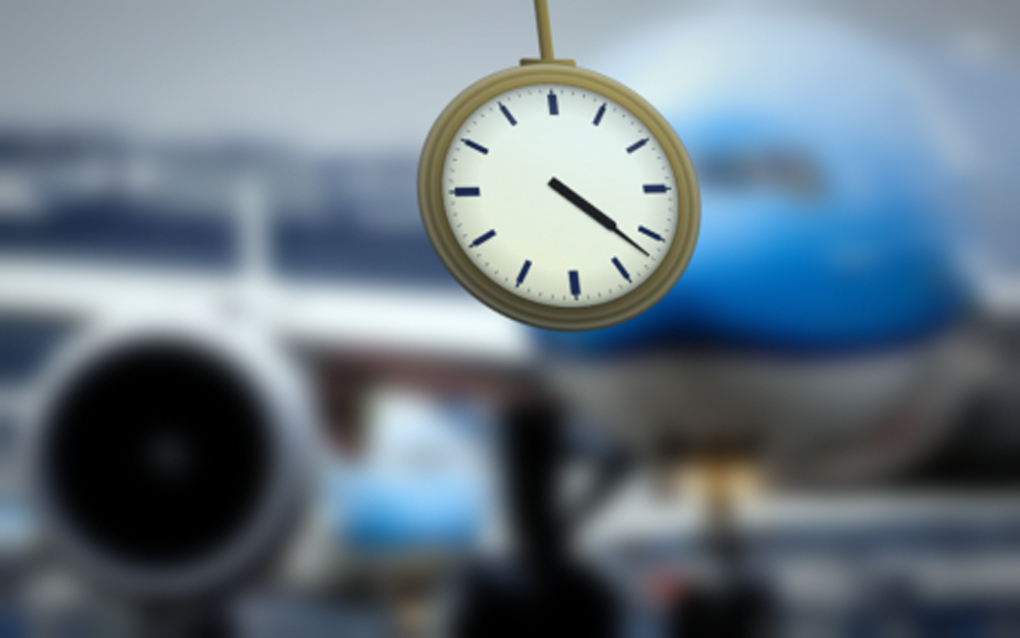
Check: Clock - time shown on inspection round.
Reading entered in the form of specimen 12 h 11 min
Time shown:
4 h 22 min
